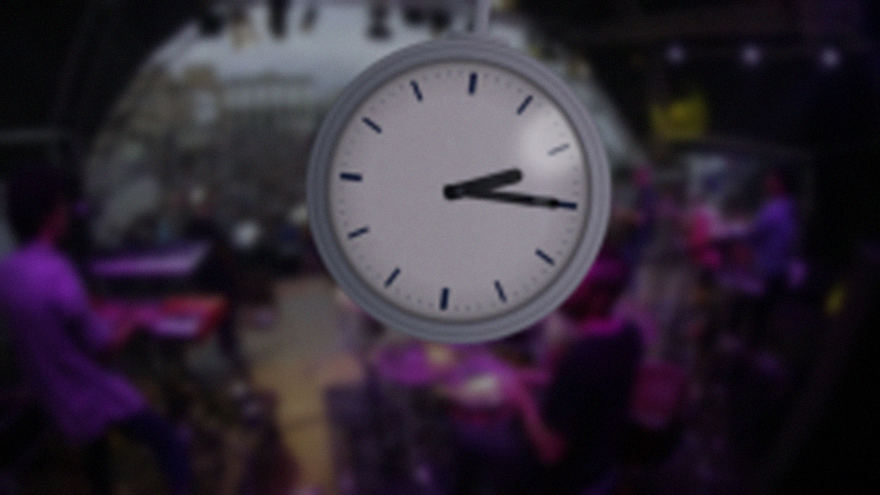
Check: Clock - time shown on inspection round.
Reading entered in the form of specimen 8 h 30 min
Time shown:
2 h 15 min
